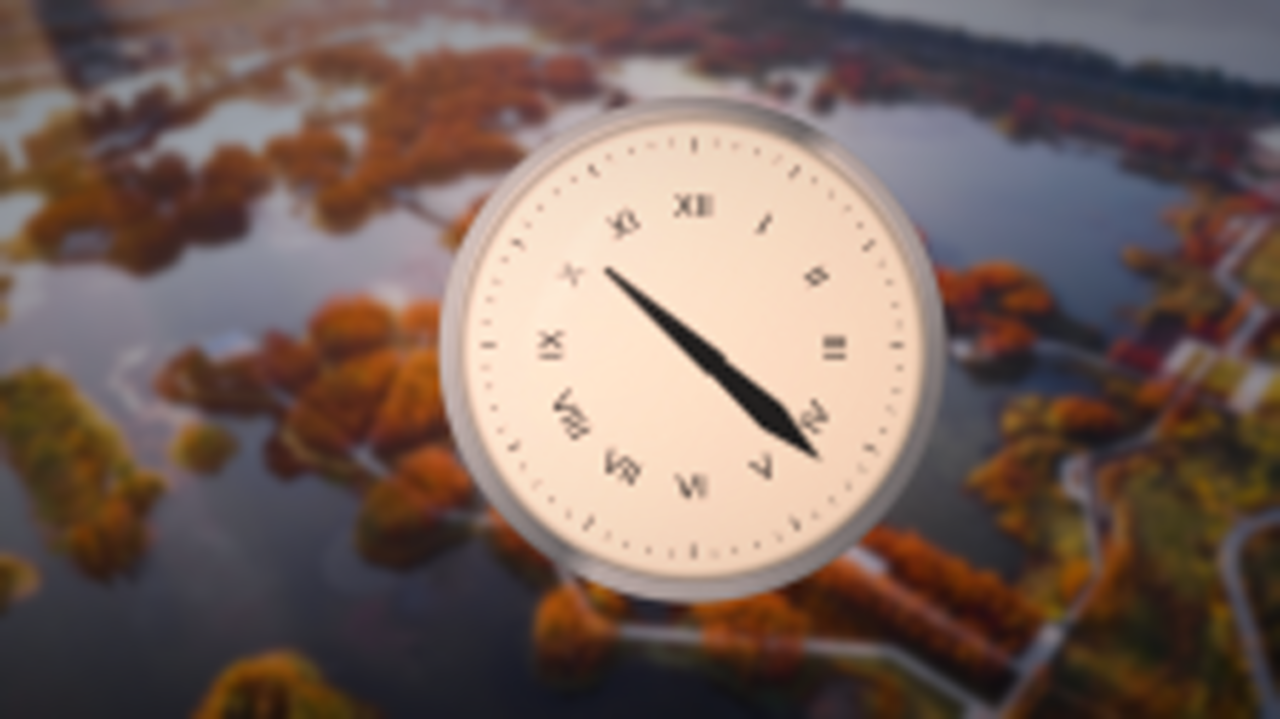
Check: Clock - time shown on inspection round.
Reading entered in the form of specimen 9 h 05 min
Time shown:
10 h 22 min
